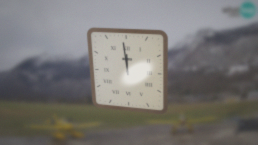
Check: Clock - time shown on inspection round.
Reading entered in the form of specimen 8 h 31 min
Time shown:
11 h 59 min
